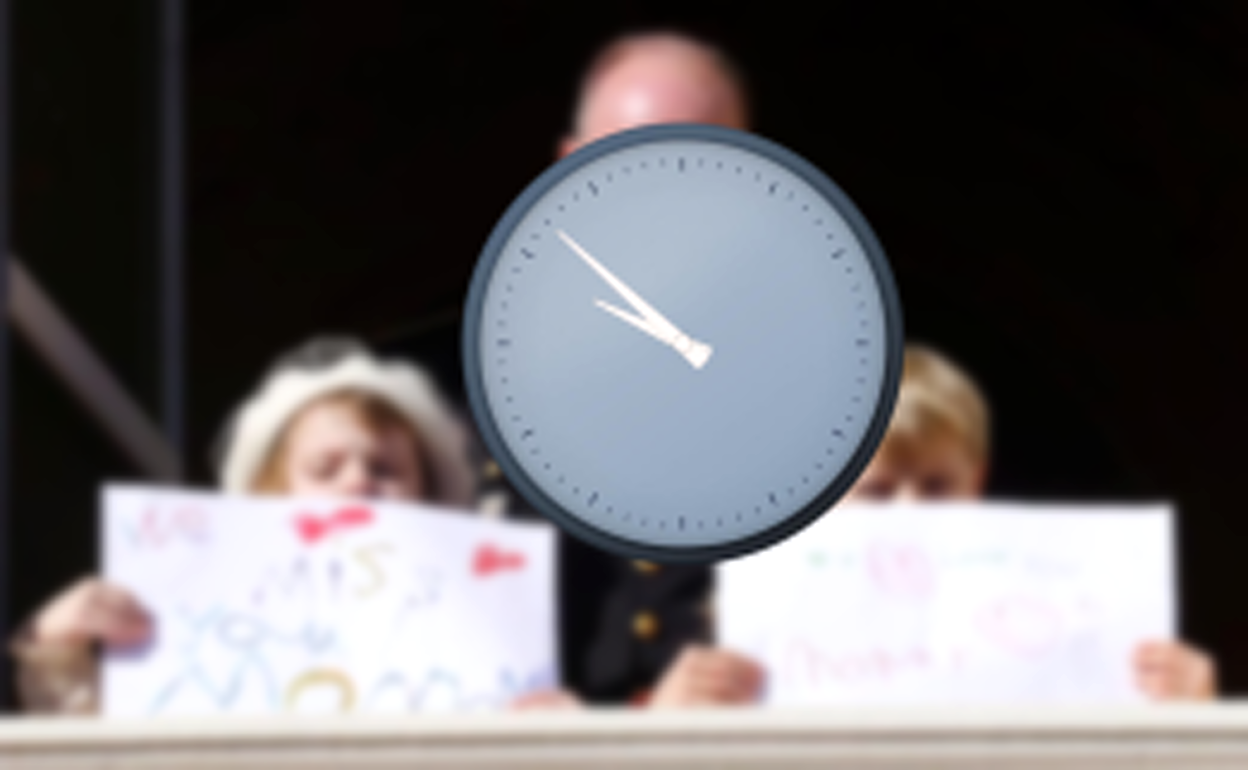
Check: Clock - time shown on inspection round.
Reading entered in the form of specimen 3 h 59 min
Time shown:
9 h 52 min
